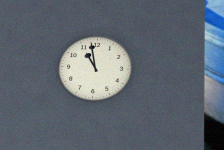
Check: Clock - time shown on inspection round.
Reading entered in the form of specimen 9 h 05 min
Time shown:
10 h 58 min
